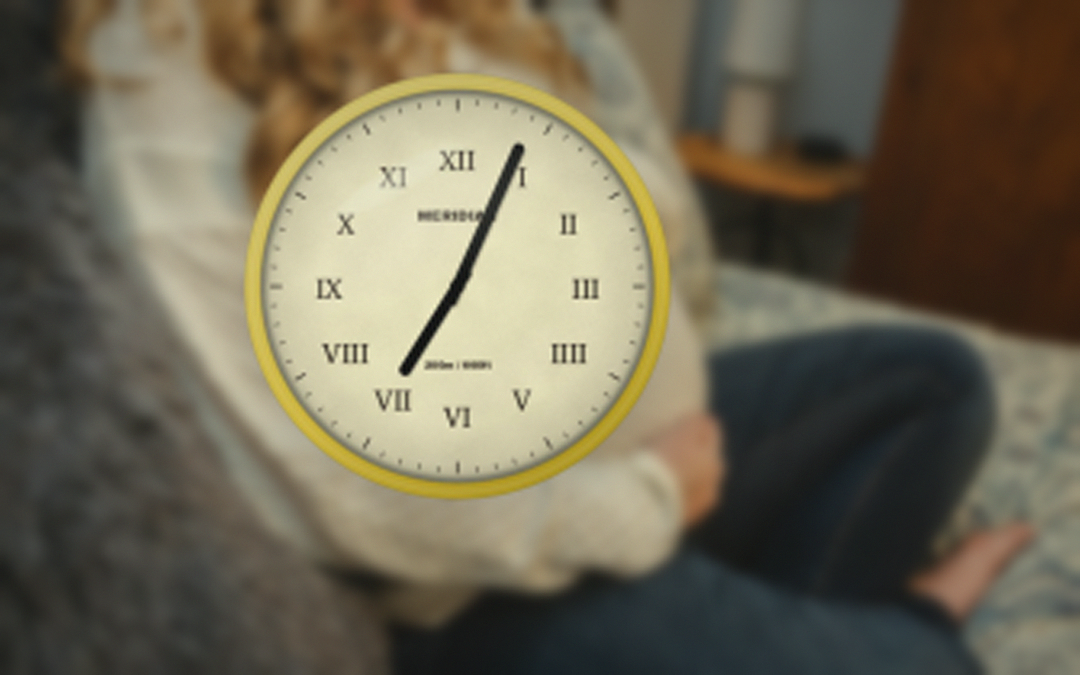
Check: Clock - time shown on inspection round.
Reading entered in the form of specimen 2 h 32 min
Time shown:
7 h 04 min
